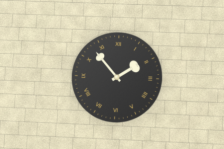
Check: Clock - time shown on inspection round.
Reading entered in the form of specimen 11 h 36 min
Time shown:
1 h 53 min
